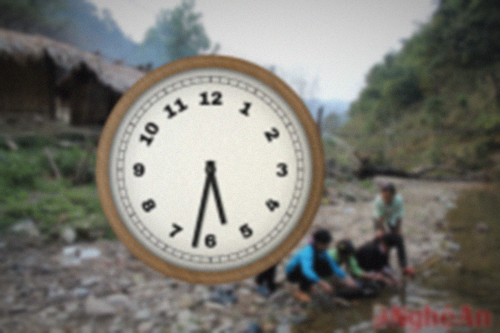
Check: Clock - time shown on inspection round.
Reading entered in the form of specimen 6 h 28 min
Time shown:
5 h 32 min
